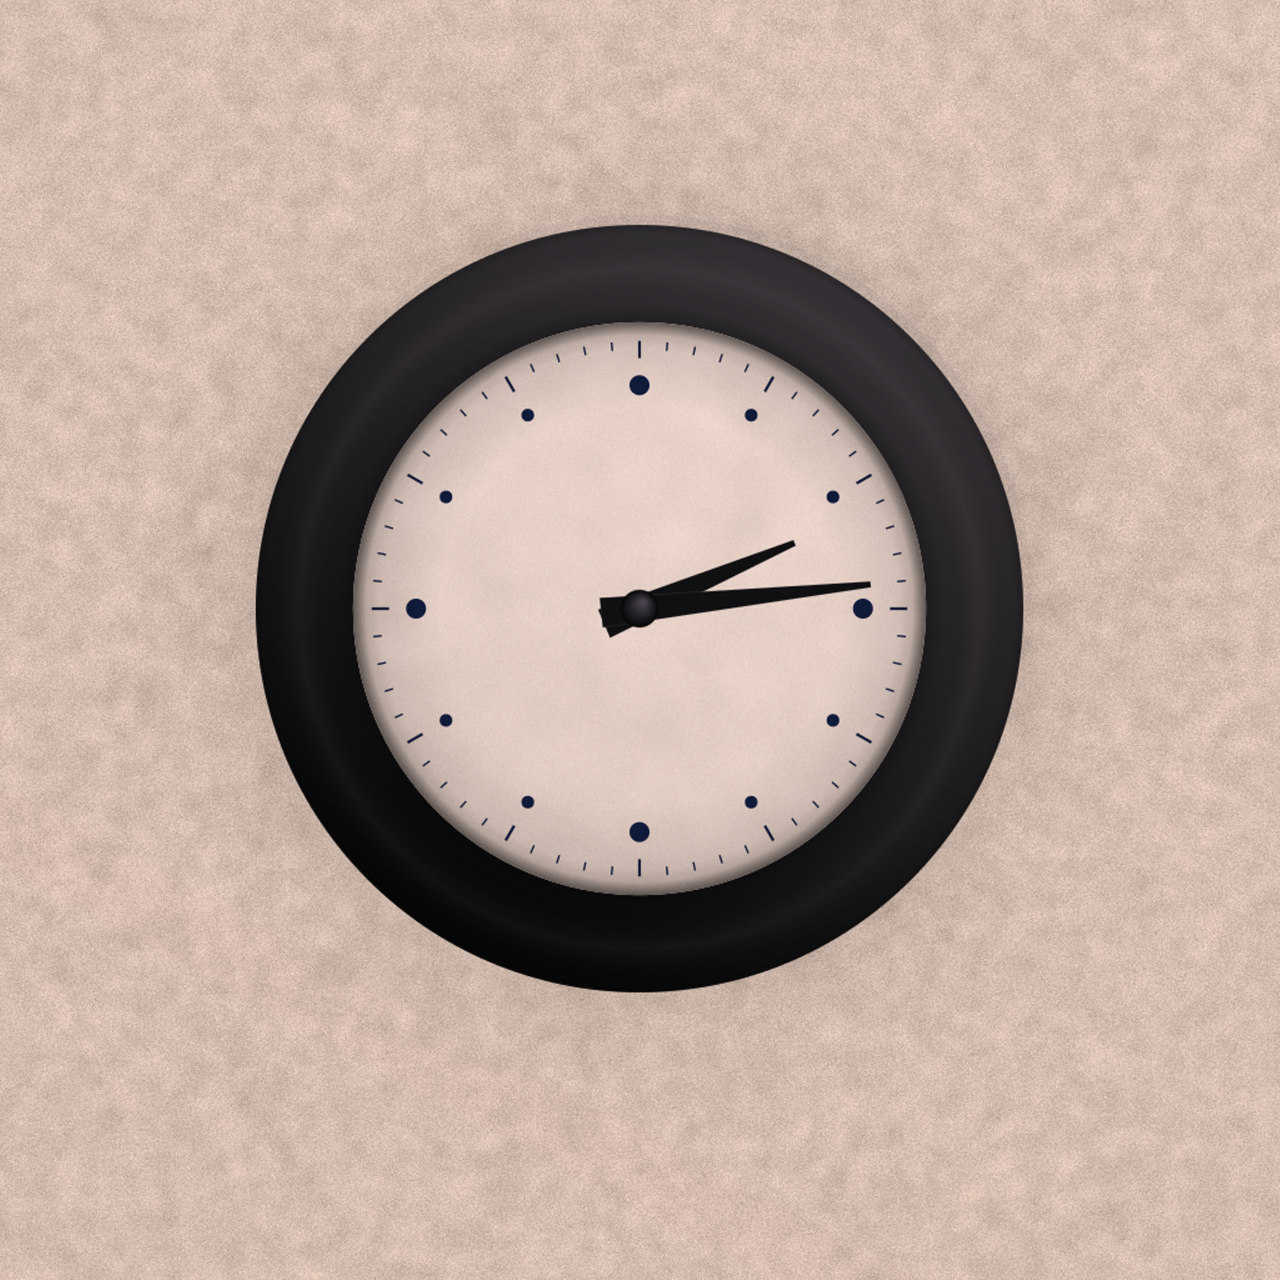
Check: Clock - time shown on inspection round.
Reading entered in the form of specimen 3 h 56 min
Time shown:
2 h 14 min
